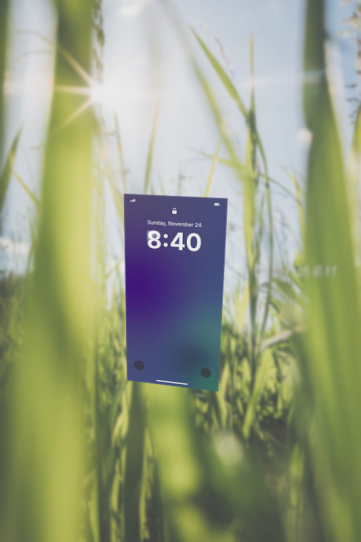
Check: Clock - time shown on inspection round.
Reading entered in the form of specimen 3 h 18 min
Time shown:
8 h 40 min
